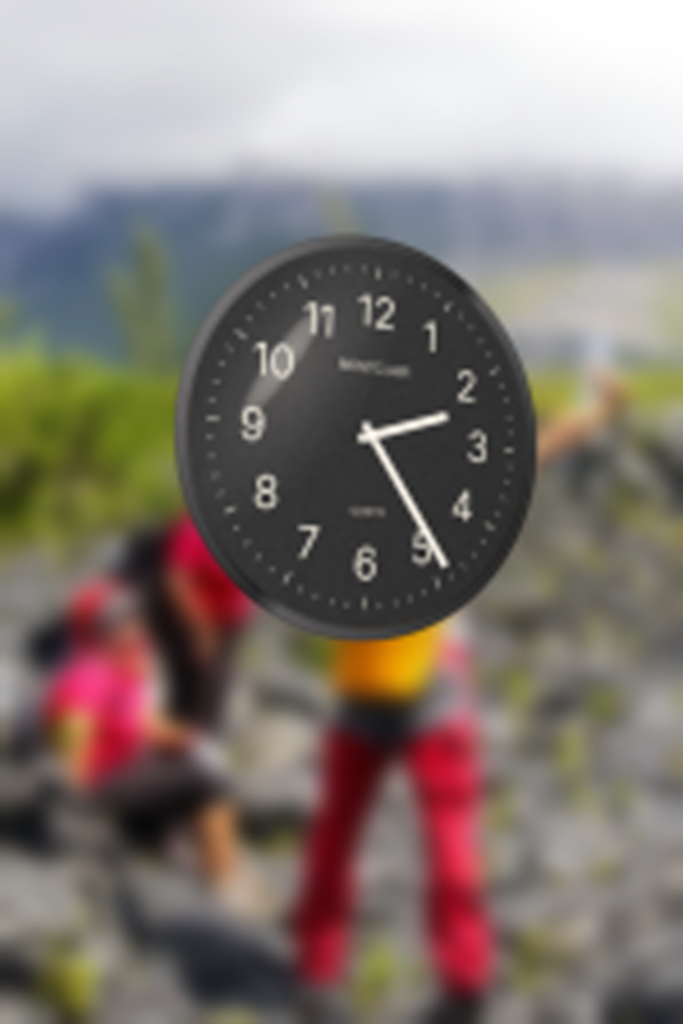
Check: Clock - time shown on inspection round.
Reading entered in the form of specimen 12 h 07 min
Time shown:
2 h 24 min
